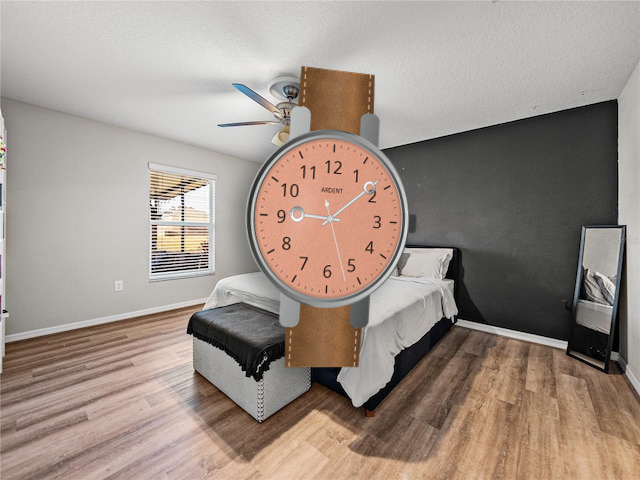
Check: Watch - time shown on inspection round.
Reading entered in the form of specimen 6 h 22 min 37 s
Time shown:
9 h 08 min 27 s
